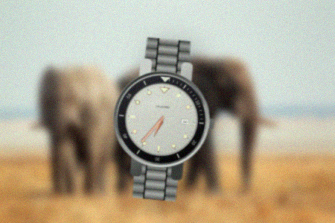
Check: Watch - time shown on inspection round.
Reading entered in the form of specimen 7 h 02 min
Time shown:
6 h 36 min
